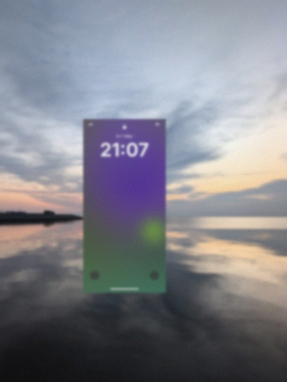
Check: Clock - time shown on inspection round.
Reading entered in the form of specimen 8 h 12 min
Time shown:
21 h 07 min
